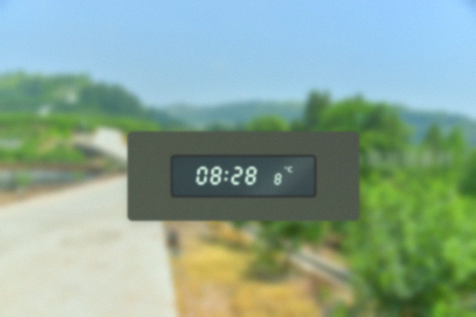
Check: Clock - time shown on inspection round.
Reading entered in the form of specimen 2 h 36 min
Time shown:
8 h 28 min
